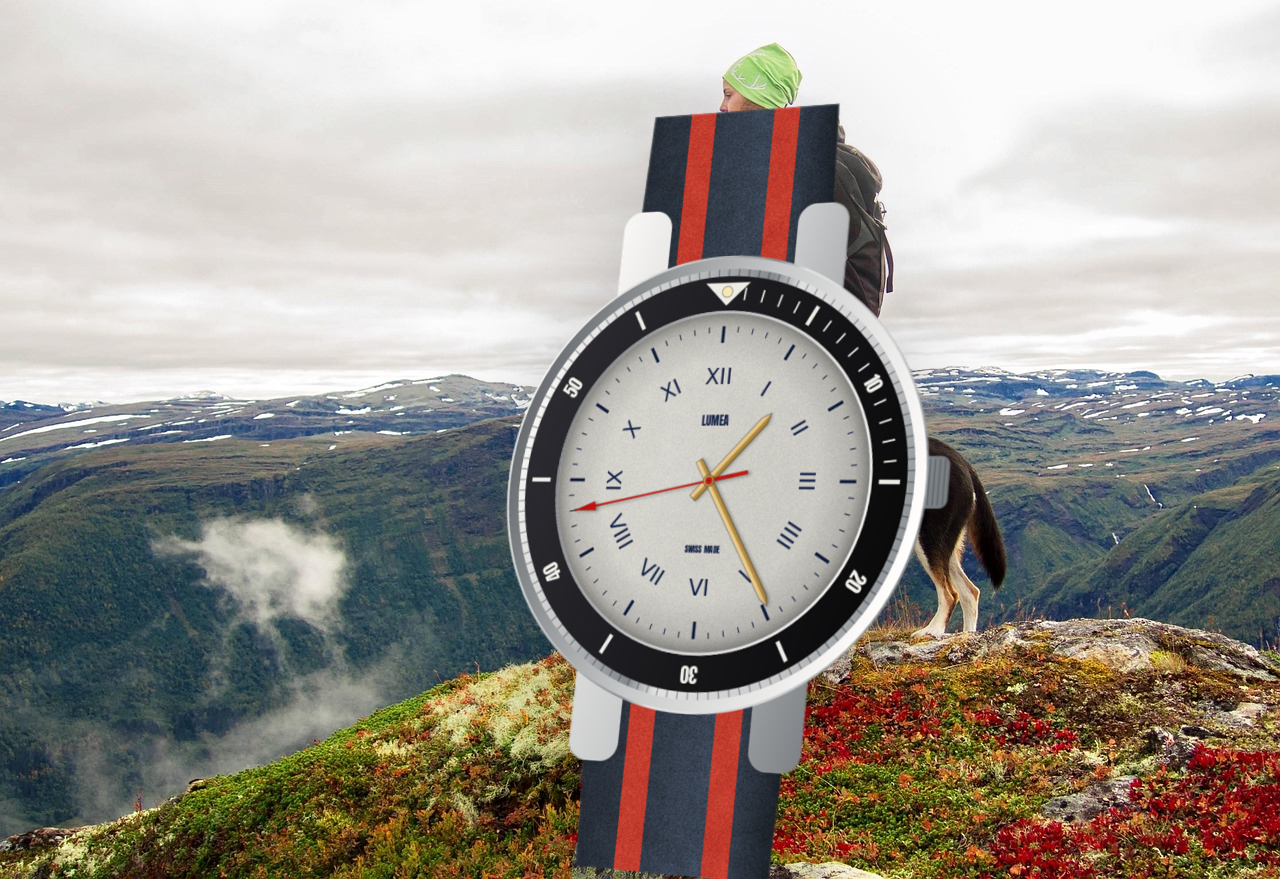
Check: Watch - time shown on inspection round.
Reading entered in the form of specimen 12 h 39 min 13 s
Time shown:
1 h 24 min 43 s
